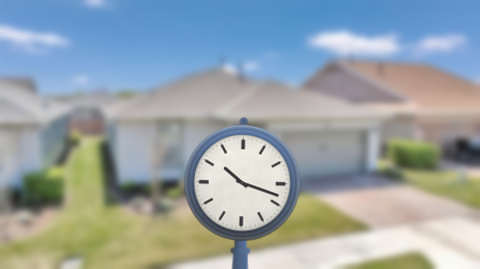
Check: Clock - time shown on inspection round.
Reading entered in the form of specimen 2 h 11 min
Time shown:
10 h 18 min
